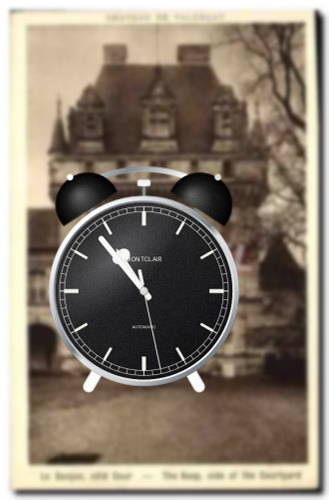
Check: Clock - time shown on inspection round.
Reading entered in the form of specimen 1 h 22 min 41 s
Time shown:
10 h 53 min 28 s
